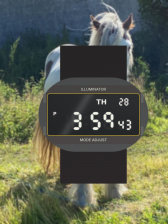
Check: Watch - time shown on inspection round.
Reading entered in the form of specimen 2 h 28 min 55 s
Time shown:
3 h 59 min 43 s
